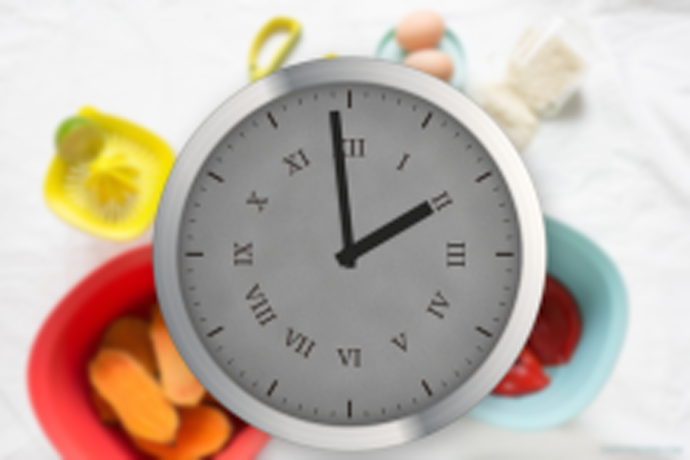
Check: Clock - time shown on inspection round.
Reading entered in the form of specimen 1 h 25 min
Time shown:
1 h 59 min
